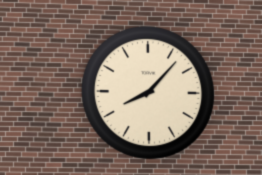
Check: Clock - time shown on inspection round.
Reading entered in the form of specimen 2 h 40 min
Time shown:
8 h 07 min
